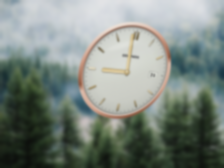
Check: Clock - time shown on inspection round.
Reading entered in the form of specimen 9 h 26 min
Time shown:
8 h 59 min
